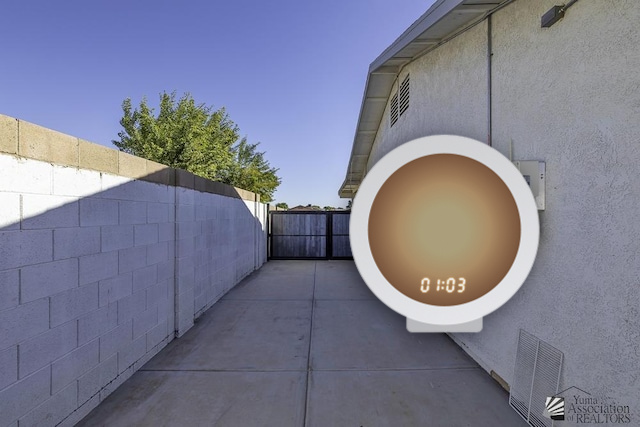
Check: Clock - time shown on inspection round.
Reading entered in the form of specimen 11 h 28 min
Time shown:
1 h 03 min
